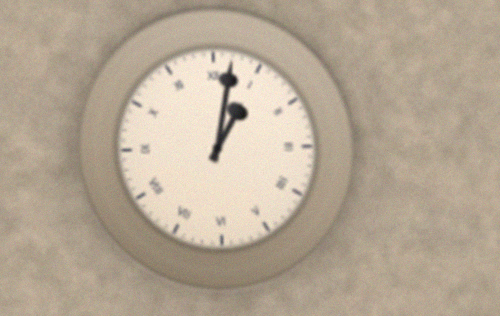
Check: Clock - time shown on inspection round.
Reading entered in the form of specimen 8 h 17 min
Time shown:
1 h 02 min
